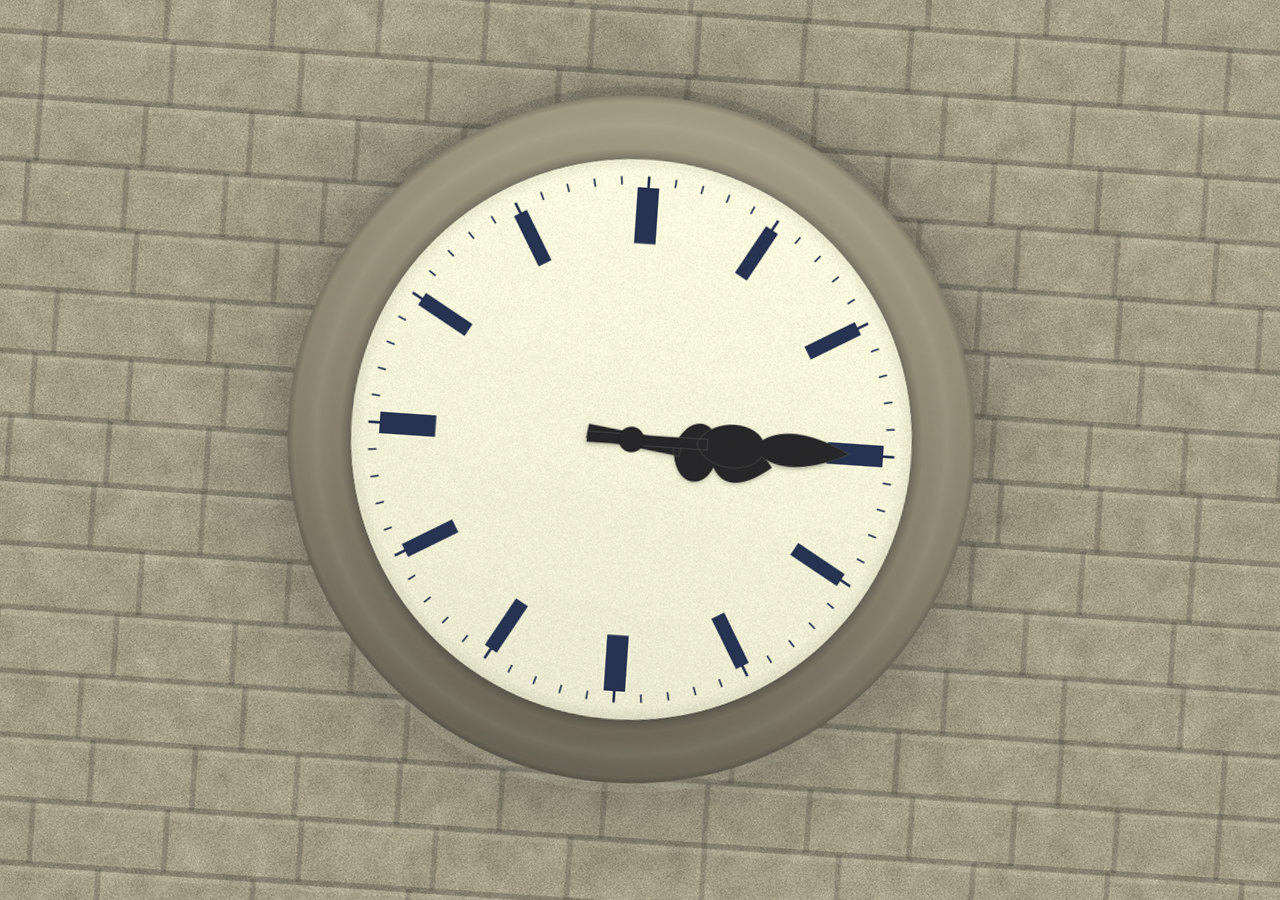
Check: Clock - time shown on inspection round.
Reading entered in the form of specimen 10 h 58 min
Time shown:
3 h 15 min
